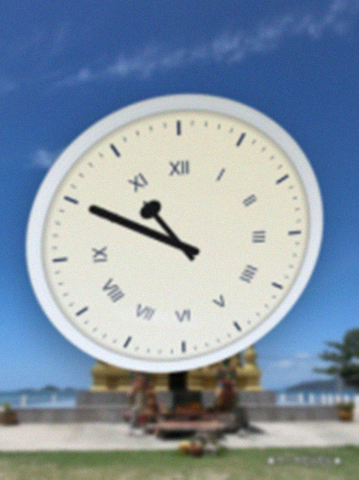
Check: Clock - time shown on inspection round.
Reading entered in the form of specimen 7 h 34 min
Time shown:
10 h 50 min
